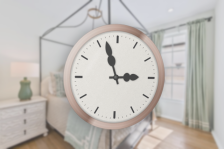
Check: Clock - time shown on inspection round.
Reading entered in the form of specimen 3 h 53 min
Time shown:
2 h 57 min
